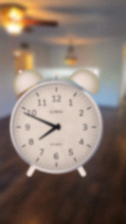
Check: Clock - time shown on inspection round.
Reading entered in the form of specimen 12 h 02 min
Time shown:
7 h 49 min
